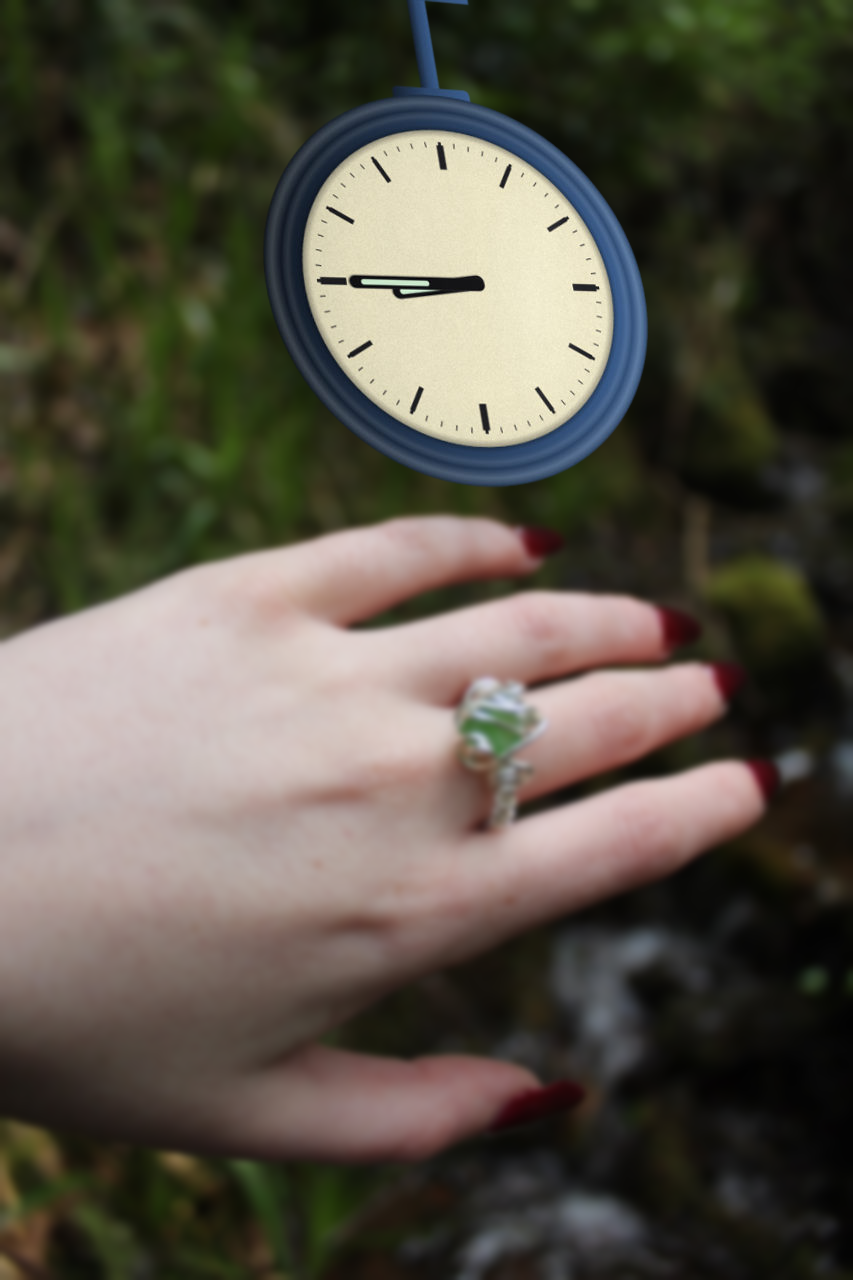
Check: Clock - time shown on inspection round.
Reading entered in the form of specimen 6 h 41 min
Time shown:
8 h 45 min
